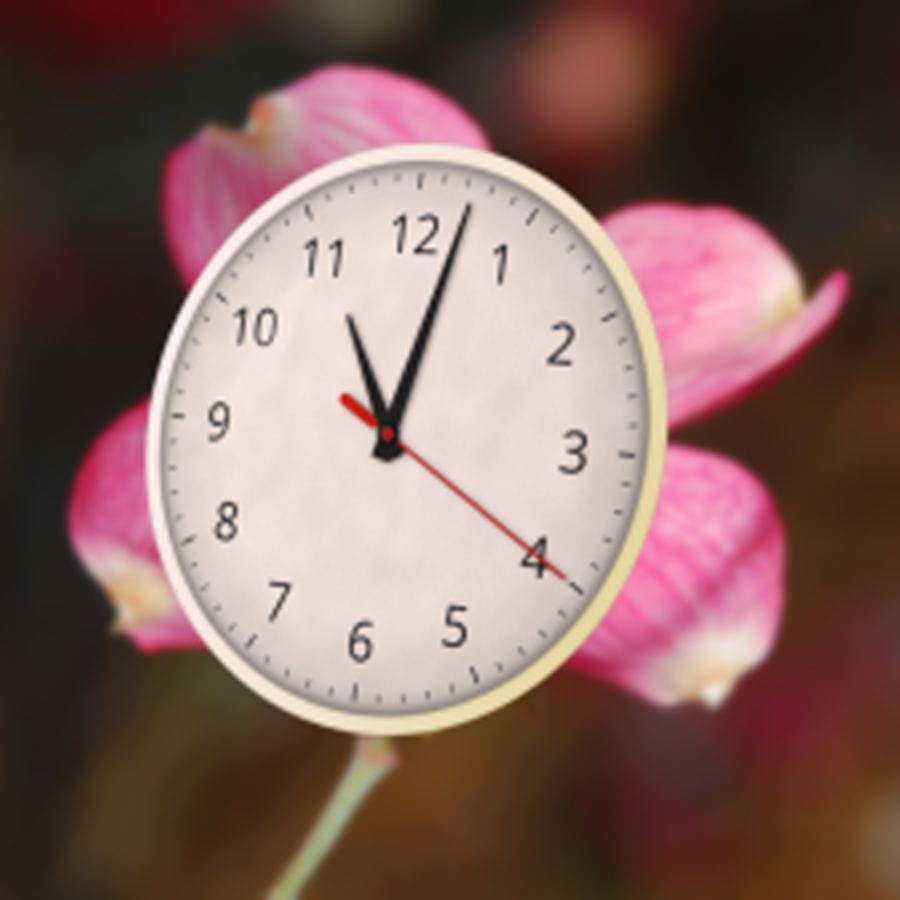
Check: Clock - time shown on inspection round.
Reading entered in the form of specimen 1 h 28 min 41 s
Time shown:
11 h 02 min 20 s
